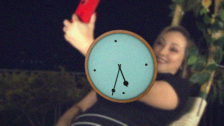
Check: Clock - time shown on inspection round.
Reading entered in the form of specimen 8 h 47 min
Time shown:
5 h 34 min
